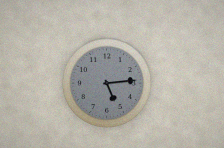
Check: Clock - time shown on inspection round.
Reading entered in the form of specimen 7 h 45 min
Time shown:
5 h 14 min
